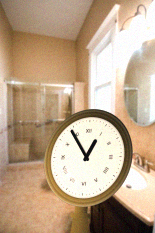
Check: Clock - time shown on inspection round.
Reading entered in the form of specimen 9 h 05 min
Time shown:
12 h 54 min
